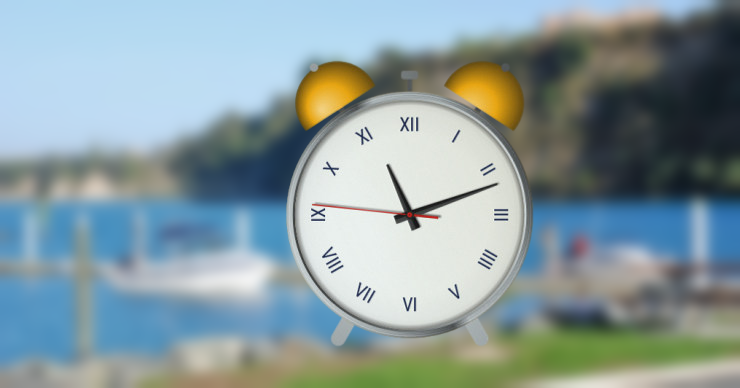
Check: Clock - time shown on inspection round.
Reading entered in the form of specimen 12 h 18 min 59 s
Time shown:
11 h 11 min 46 s
